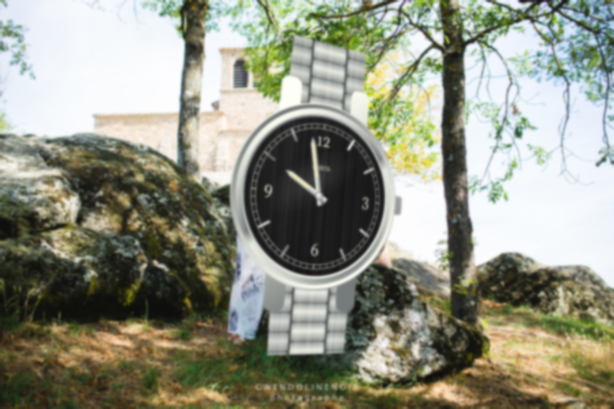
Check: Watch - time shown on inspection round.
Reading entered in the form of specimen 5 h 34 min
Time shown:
9 h 58 min
